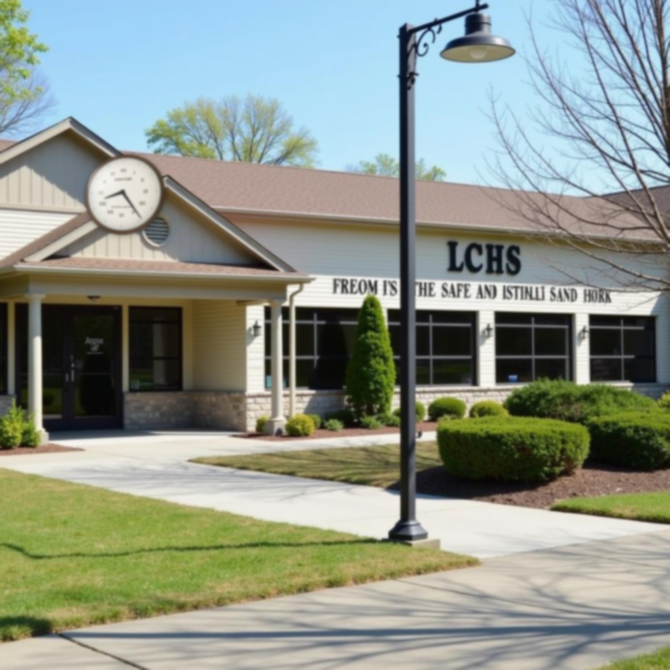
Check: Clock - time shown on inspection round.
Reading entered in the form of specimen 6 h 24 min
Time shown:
8 h 24 min
